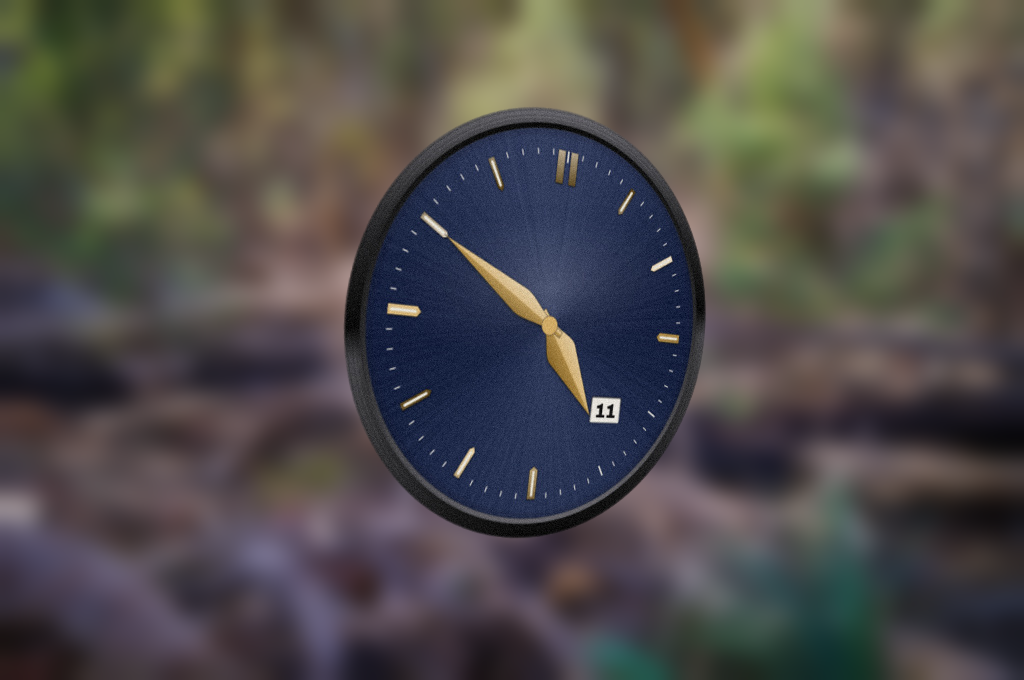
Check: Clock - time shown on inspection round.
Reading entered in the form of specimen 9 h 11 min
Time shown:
4 h 50 min
